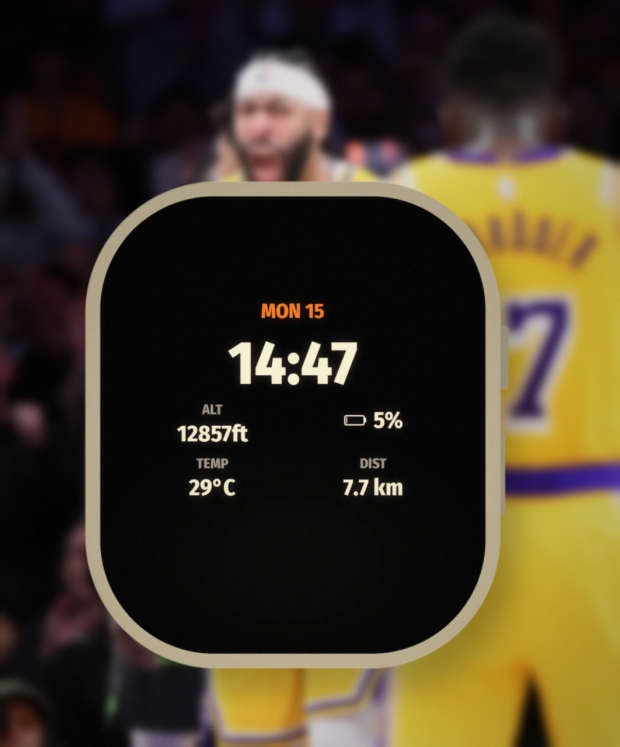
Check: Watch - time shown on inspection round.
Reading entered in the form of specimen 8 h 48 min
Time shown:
14 h 47 min
